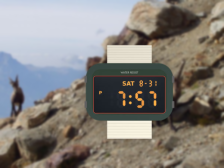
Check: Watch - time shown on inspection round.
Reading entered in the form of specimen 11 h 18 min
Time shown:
7 h 57 min
